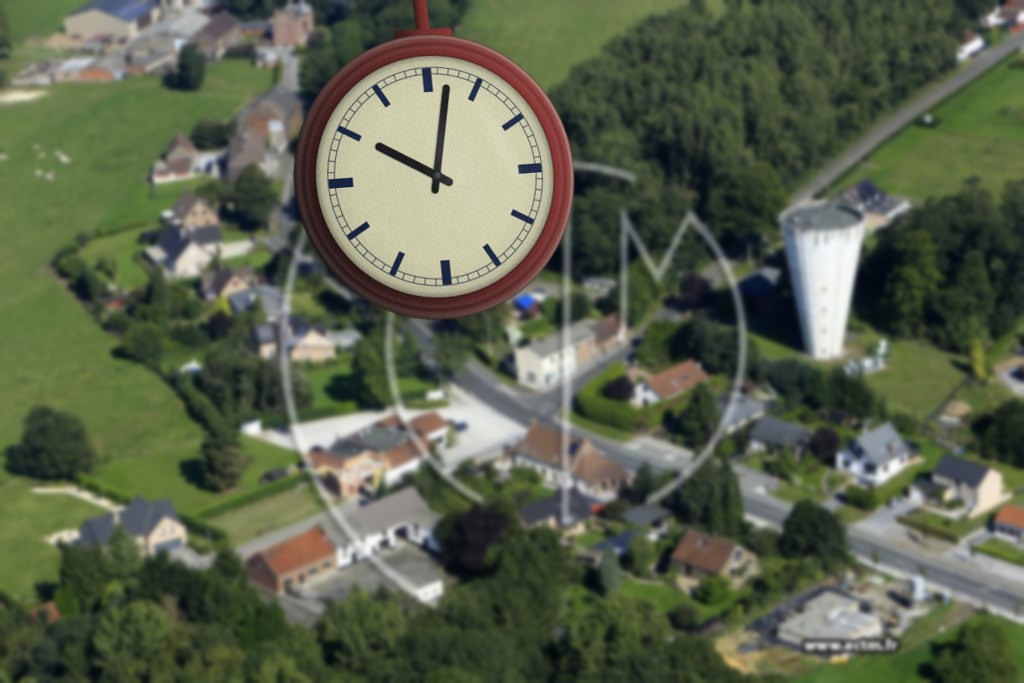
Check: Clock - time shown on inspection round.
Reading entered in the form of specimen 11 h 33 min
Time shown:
10 h 02 min
